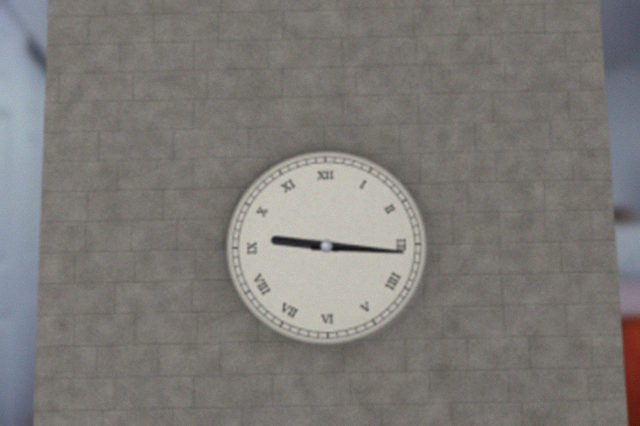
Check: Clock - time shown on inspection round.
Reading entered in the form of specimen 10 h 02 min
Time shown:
9 h 16 min
